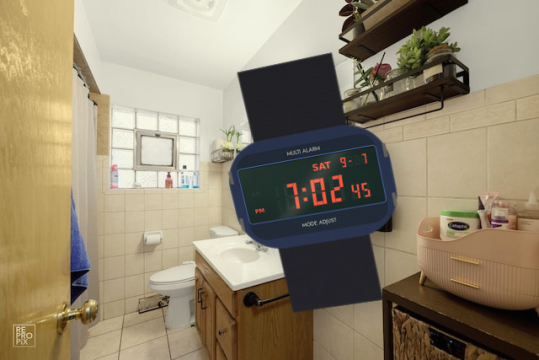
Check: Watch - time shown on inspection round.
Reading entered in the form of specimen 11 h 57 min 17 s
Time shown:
7 h 02 min 45 s
